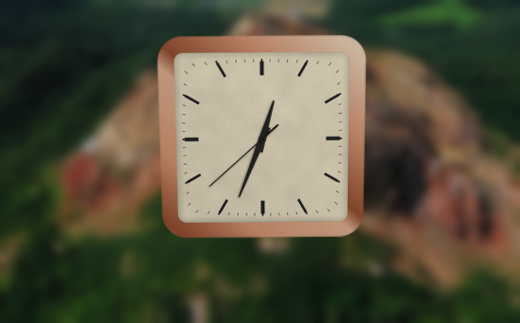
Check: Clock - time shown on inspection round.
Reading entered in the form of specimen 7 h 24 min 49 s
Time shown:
12 h 33 min 38 s
